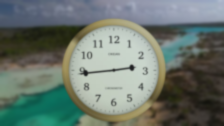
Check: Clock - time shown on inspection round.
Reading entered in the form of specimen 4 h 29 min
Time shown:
2 h 44 min
